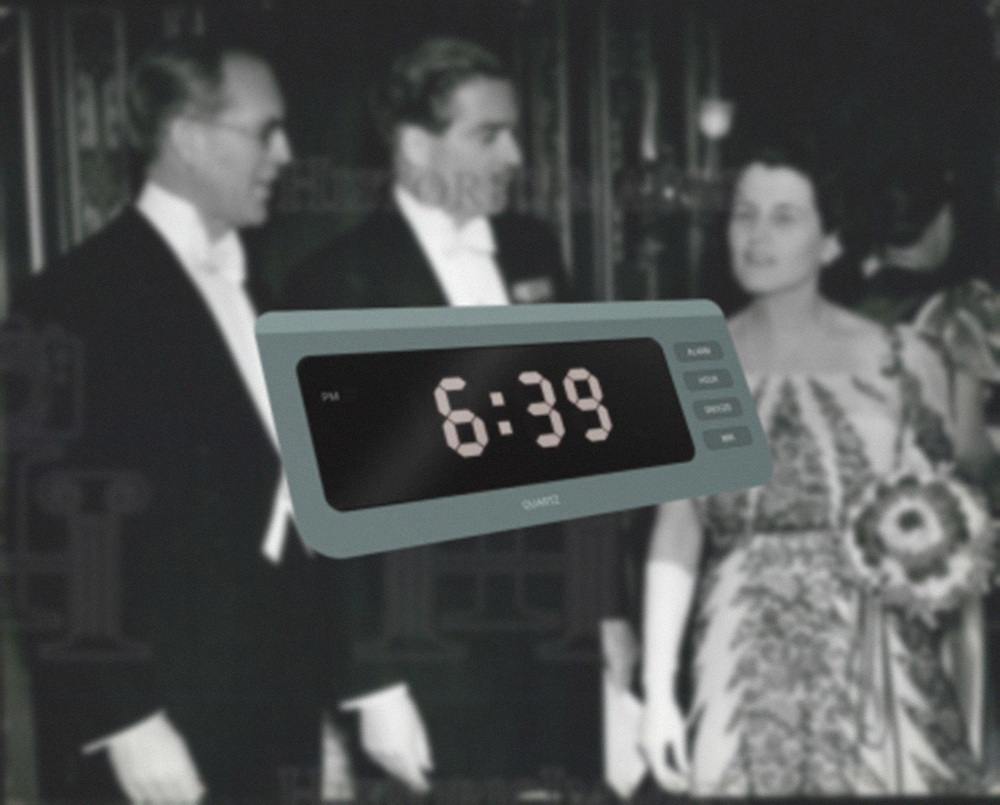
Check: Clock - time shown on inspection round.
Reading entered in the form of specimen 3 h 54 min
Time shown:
6 h 39 min
